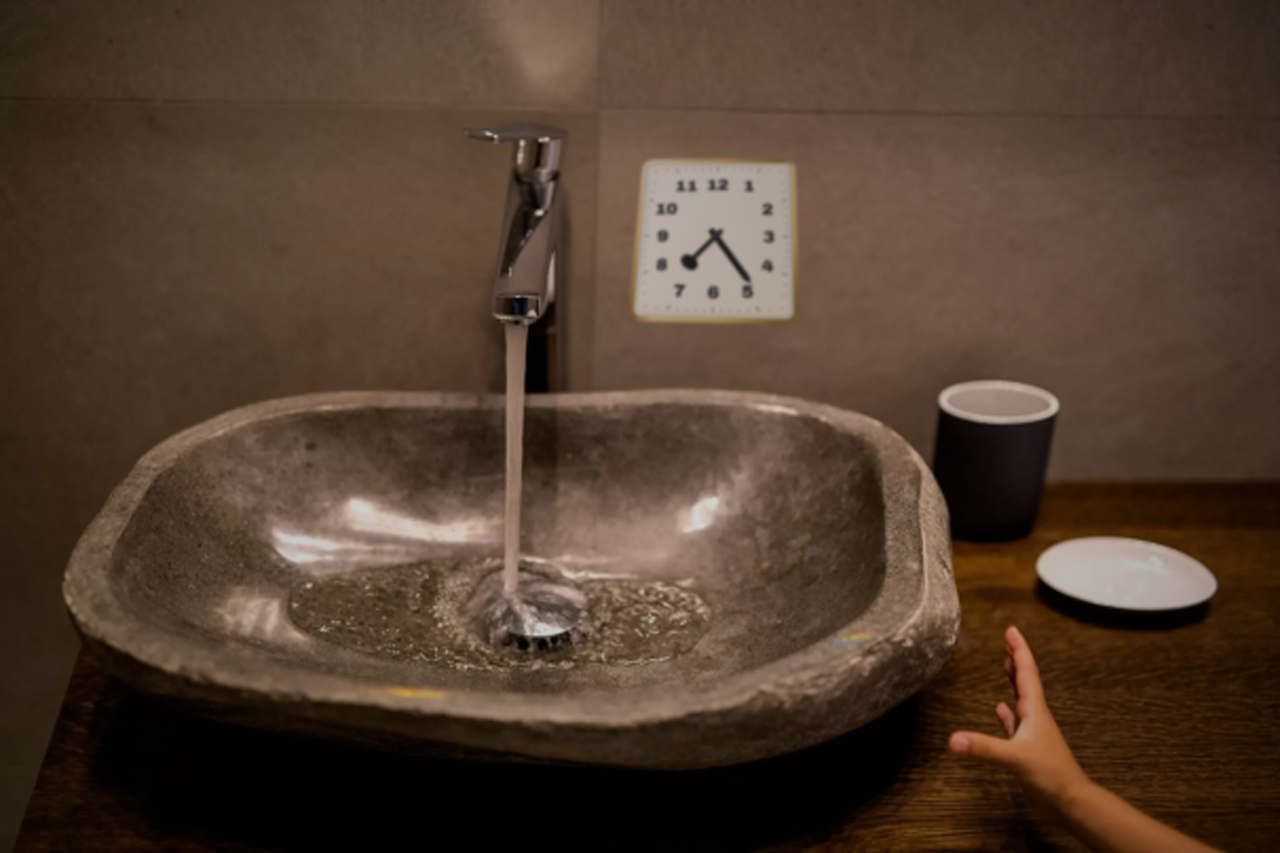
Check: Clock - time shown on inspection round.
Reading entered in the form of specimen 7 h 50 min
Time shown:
7 h 24 min
